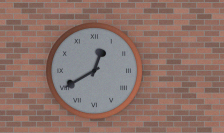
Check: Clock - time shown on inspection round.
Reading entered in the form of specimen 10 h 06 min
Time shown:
12 h 40 min
